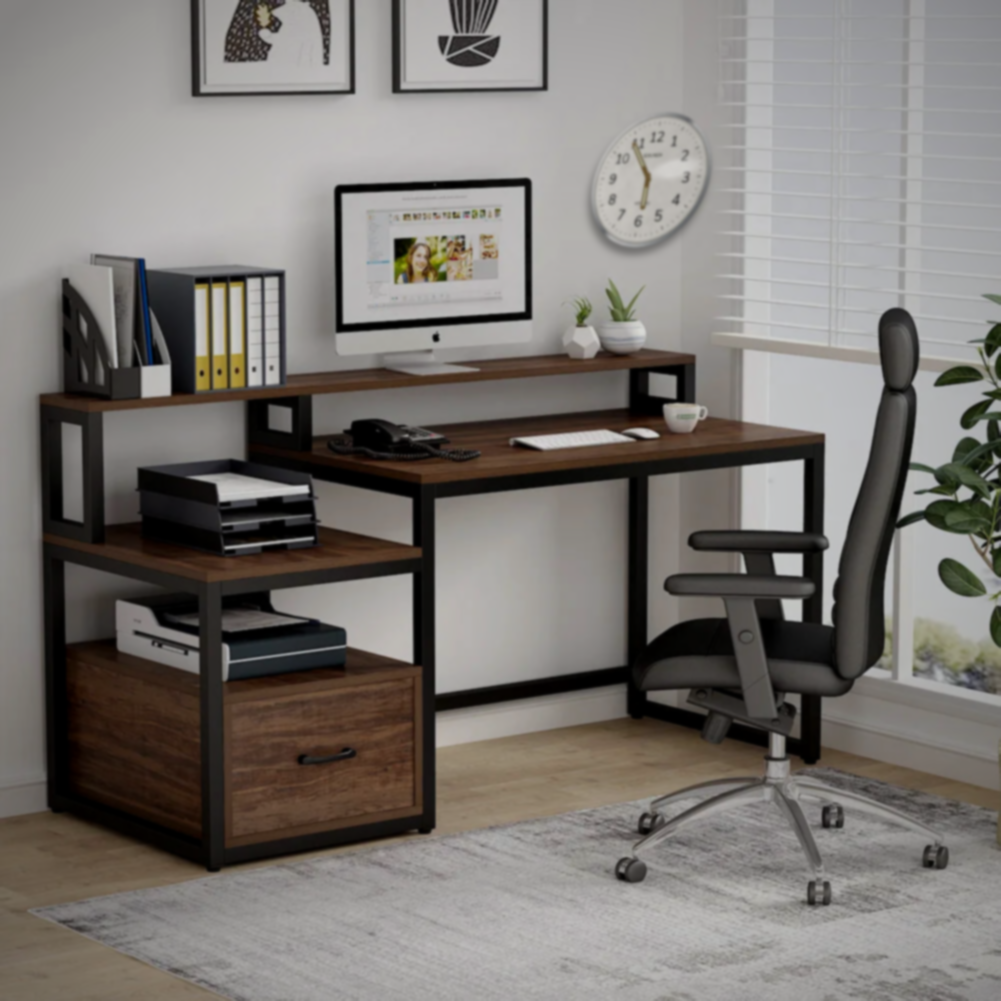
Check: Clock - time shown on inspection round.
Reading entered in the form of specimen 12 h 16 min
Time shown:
5 h 54 min
